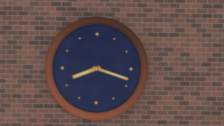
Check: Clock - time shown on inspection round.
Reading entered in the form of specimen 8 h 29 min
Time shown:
8 h 18 min
